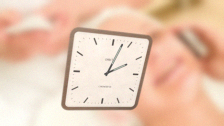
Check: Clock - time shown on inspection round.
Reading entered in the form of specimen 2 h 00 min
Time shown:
2 h 03 min
